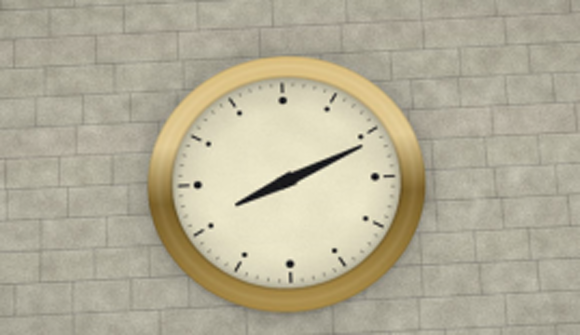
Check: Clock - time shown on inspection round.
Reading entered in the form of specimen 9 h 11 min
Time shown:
8 h 11 min
